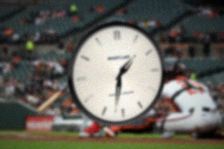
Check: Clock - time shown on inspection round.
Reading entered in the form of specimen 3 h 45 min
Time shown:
1 h 32 min
